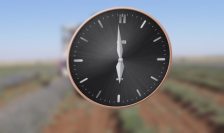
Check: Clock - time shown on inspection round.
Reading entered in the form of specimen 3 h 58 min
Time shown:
5 h 59 min
